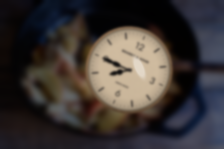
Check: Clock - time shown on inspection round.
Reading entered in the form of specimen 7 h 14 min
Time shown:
7 h 45 min
